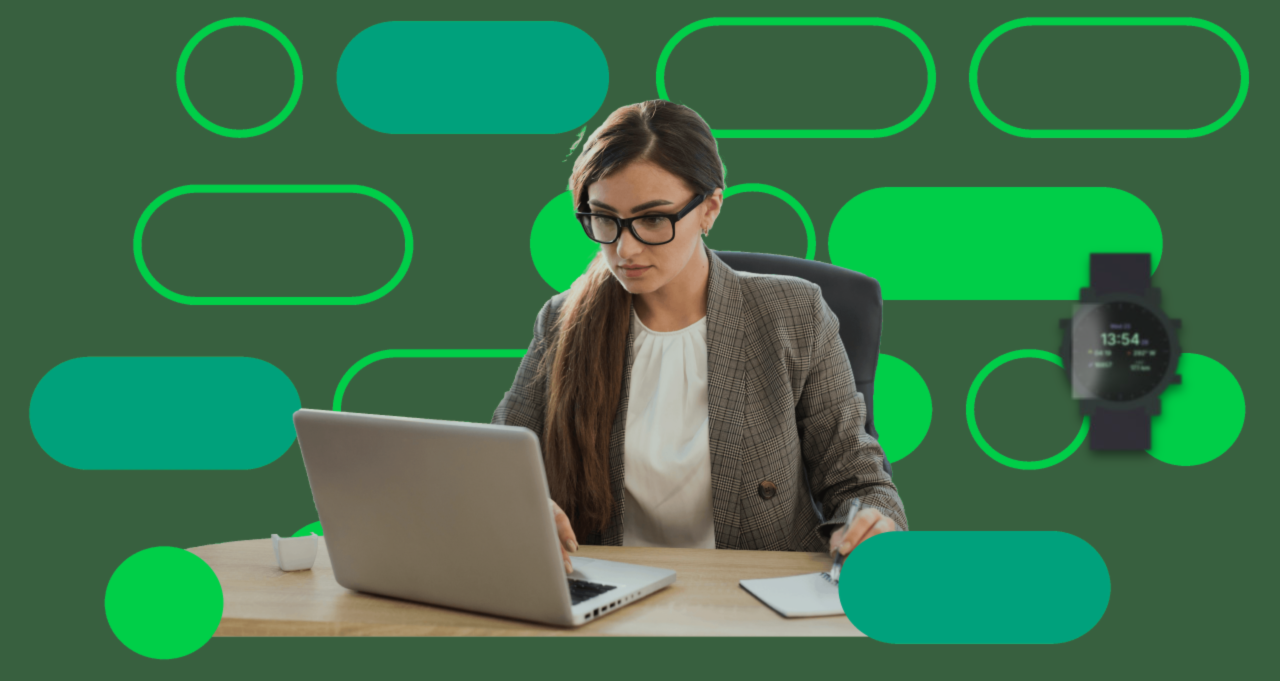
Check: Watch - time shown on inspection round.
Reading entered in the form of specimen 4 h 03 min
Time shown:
13 h 54 min
